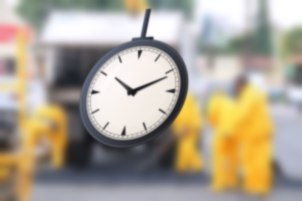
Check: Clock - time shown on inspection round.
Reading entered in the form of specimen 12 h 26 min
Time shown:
10 h 11 min
